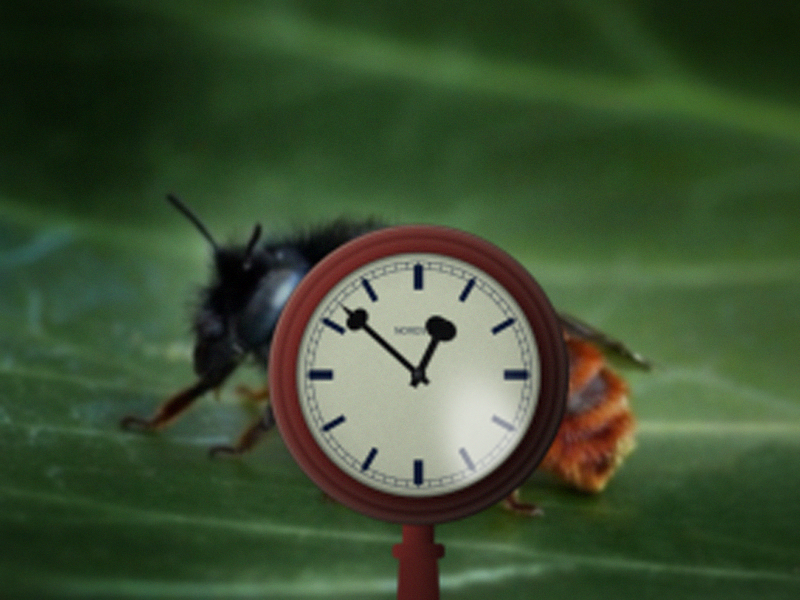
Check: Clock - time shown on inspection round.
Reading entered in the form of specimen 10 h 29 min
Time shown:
12 h 52 min
